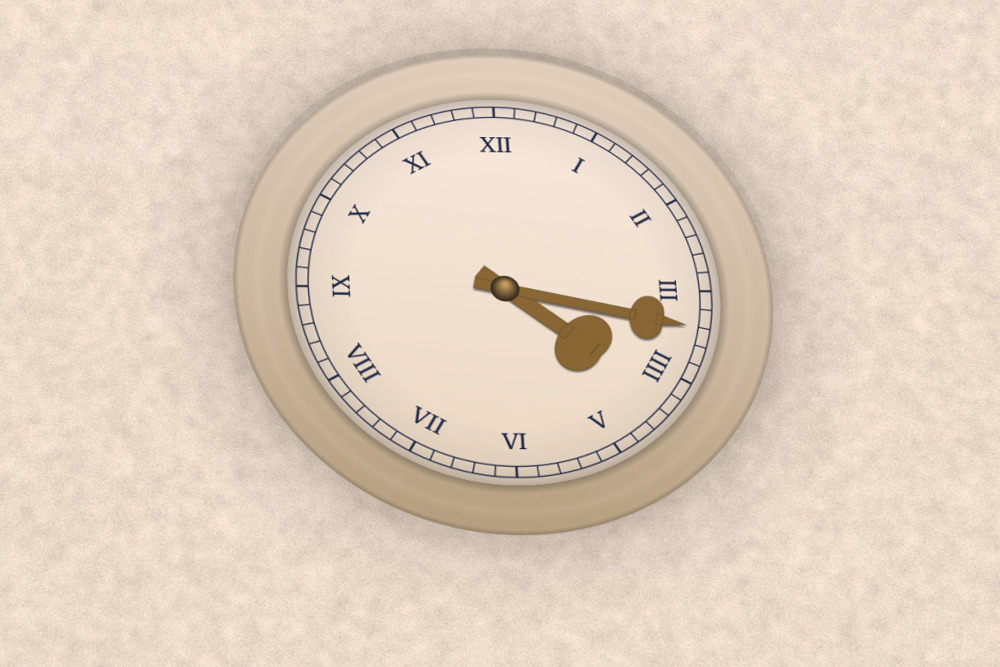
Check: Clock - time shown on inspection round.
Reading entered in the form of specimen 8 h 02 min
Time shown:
4 h 17 min
